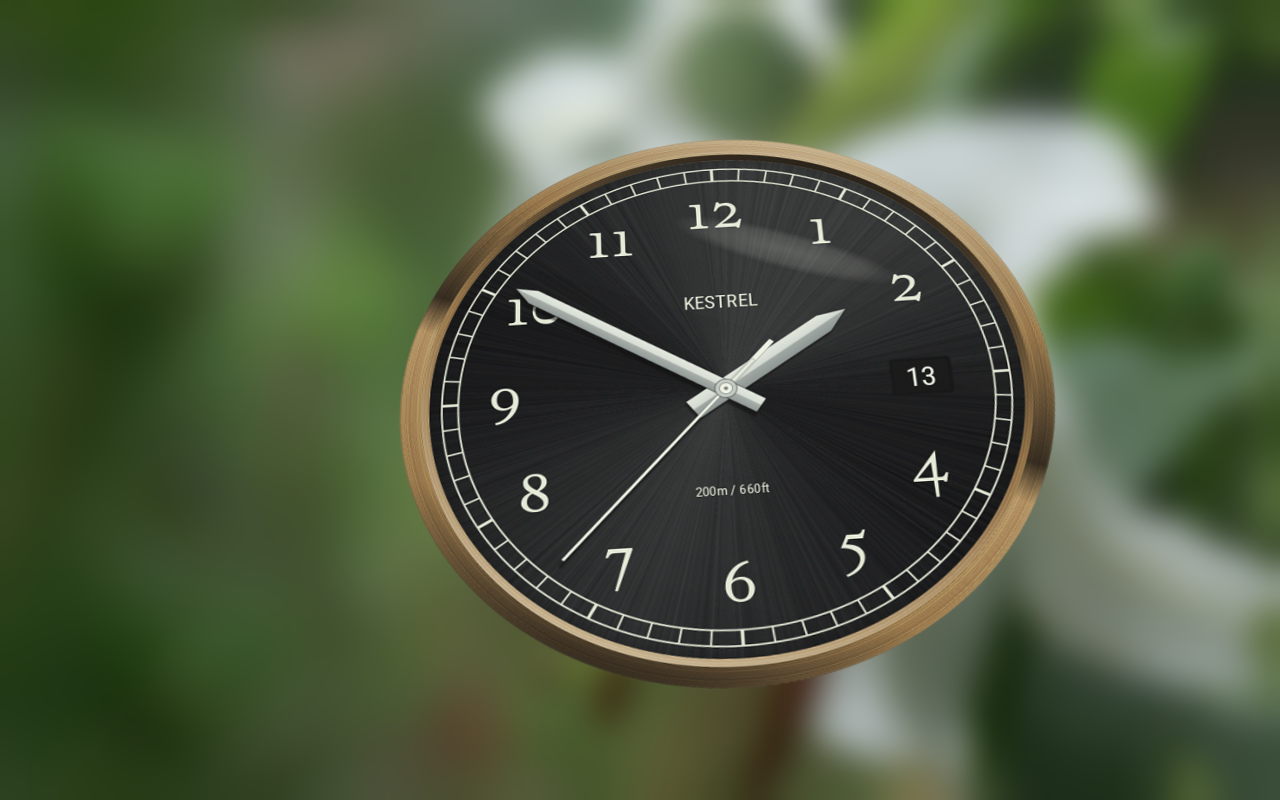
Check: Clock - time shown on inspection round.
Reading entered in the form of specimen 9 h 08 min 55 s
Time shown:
1 h 50 min 37 s
